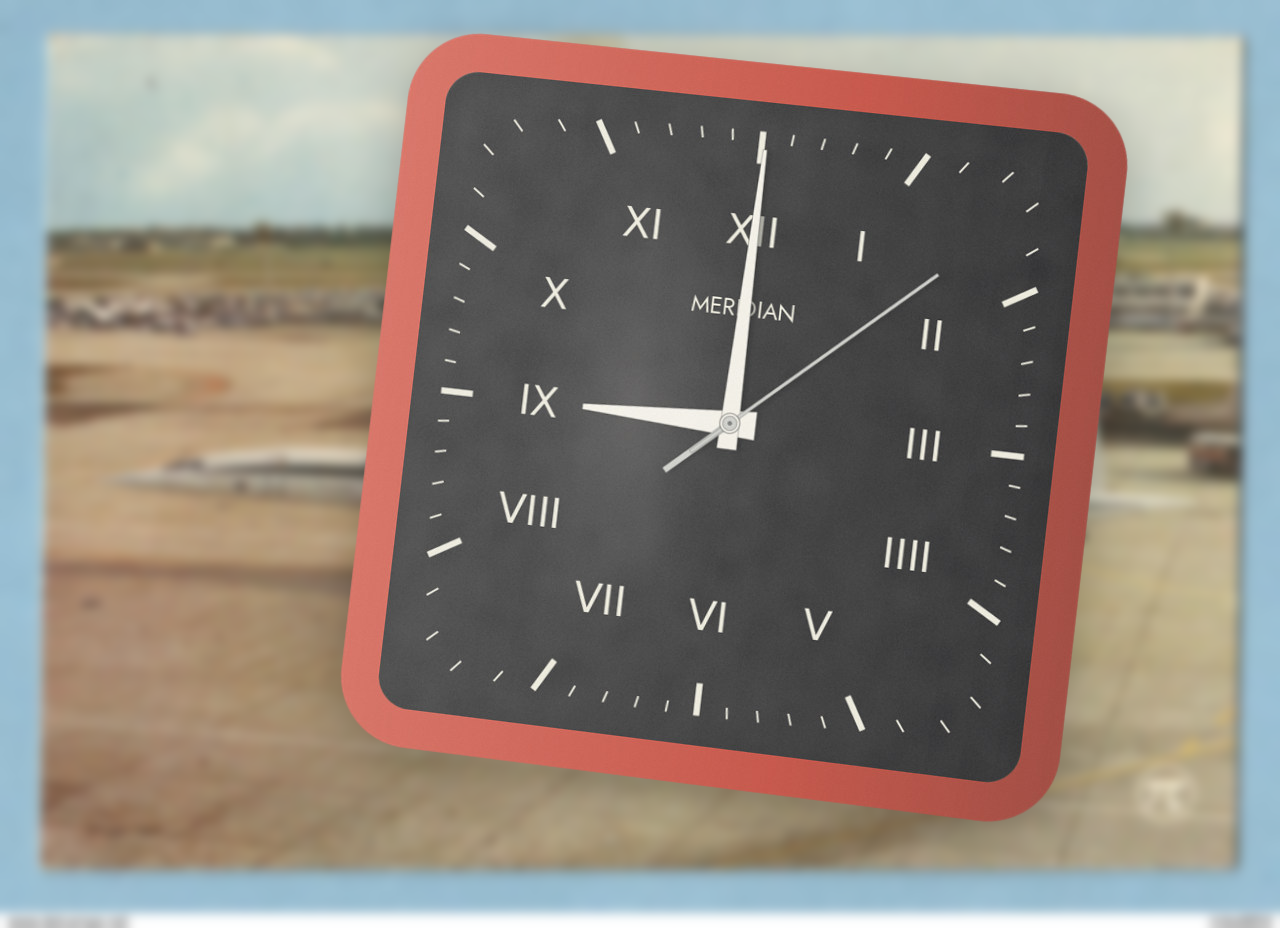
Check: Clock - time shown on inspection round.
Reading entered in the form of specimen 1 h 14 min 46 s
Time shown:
9 h 00 min 08 s
